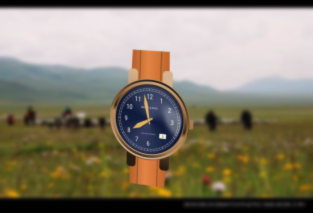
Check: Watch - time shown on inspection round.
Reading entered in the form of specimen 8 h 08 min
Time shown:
7 h 58 min
